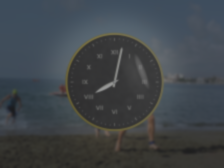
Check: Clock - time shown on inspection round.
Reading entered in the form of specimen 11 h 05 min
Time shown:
8 h 02 min
